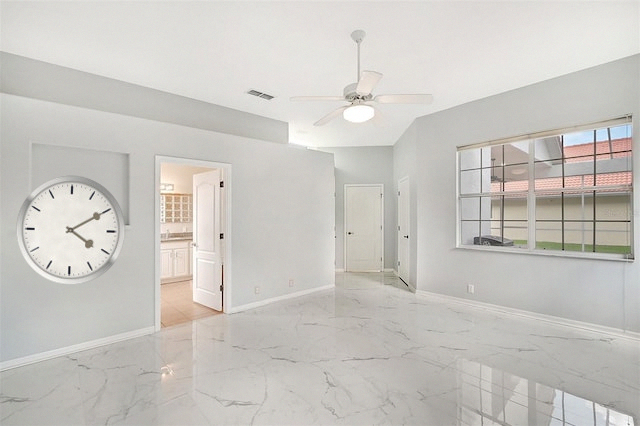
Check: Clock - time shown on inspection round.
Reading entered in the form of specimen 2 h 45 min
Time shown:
4 h 10 min
